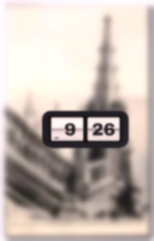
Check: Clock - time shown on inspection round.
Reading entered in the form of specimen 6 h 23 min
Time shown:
9 h 26 min
